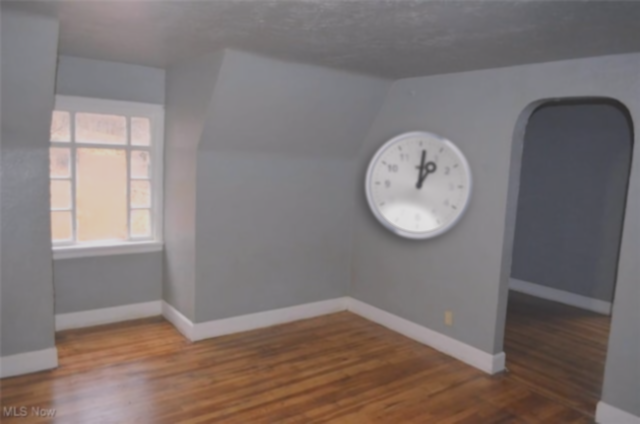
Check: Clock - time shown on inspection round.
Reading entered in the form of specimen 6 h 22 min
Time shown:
1 h 01 min
